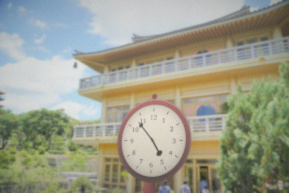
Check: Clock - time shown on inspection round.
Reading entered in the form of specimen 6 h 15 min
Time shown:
4 h 53 min
